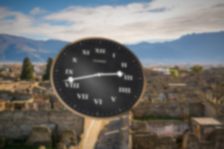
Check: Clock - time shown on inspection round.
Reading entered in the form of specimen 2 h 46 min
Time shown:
2 h 42 min
